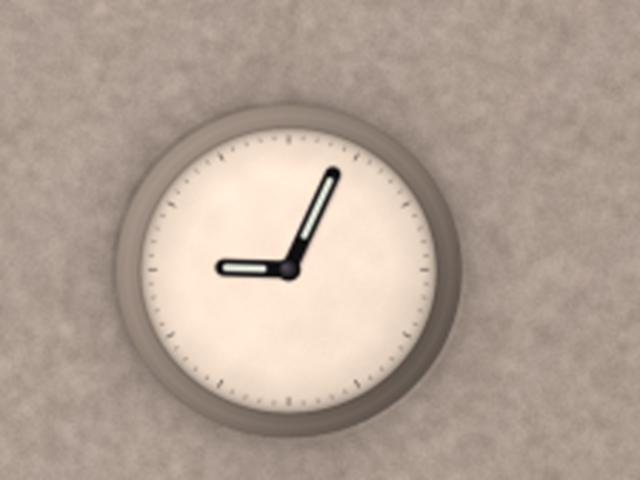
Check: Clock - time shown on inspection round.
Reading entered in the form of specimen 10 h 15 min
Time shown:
9 h 04 min
